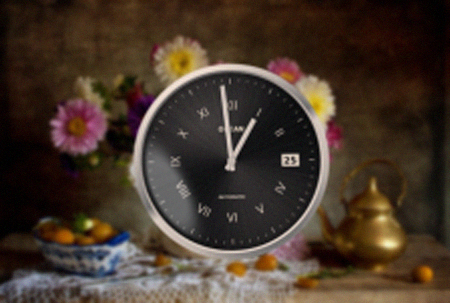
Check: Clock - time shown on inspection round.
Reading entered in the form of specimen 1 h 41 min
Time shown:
12 h 59 min
